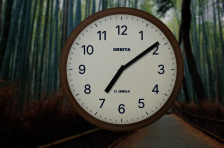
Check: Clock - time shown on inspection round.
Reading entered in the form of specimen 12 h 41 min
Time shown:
7 h 09 min
